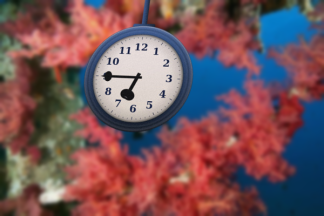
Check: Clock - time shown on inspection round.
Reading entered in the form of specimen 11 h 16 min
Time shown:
6 h 45 min
